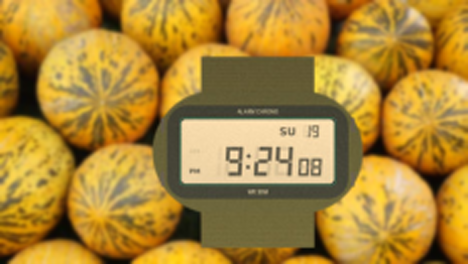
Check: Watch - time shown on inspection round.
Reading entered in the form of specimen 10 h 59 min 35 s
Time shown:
9 h 24 min 08 s
